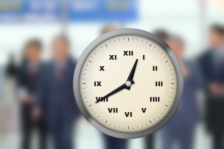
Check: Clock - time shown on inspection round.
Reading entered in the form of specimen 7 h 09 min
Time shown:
12 h 40 min
